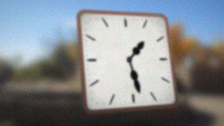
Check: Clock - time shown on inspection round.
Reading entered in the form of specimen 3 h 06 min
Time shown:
1 h 28 min
